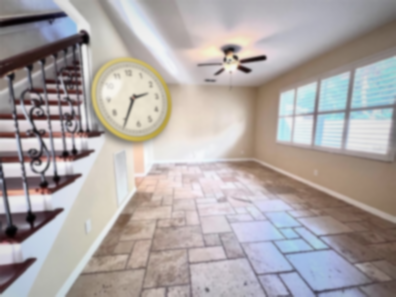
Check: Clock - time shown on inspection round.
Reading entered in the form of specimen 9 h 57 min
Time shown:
2 h 35 min
